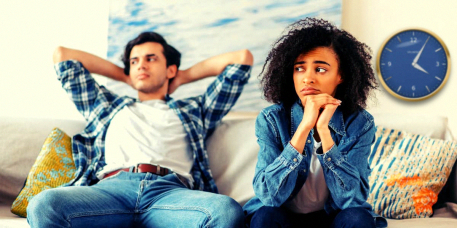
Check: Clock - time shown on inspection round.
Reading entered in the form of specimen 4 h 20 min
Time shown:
4 h 05 min
